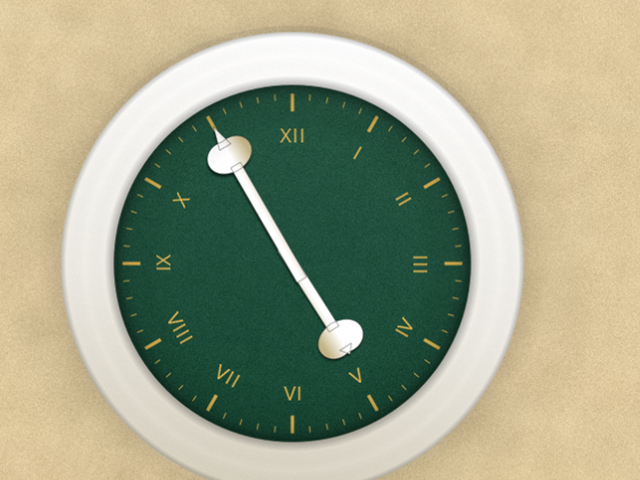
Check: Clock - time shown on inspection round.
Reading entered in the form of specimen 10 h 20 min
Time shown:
4 h 55 min
